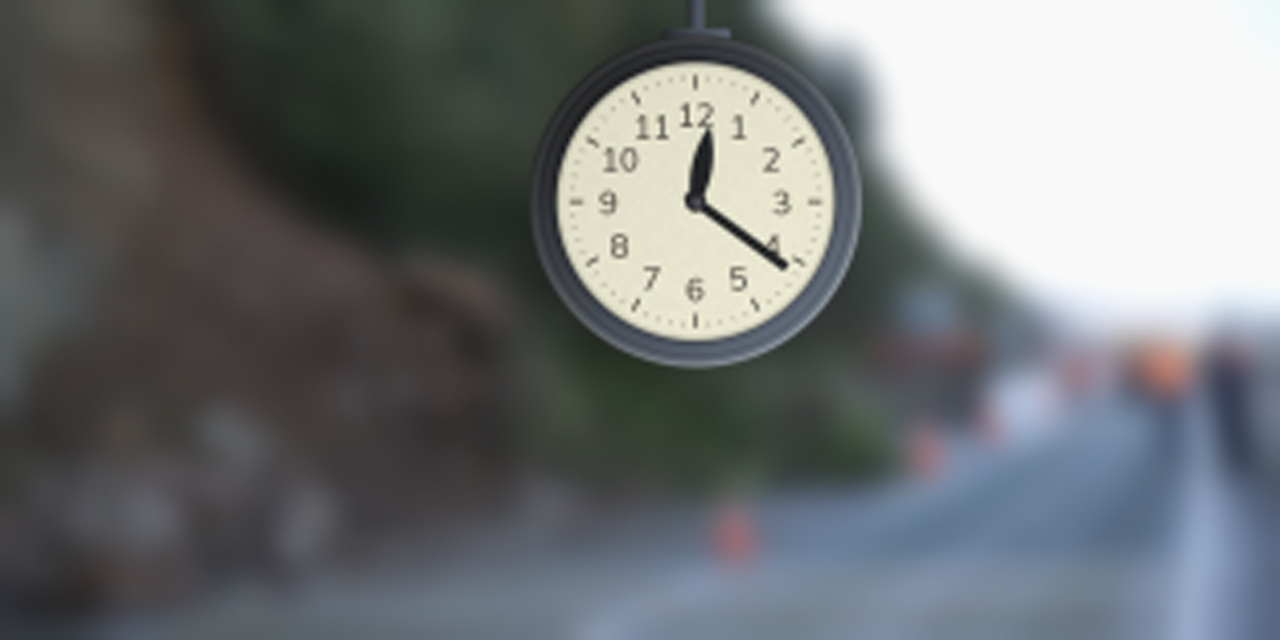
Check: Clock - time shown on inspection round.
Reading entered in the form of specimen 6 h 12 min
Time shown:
12 h 21 min
